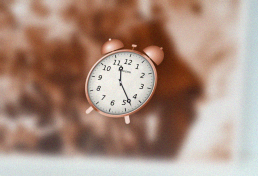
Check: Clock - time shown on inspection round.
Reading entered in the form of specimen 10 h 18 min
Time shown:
11 h 23 min
